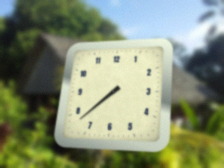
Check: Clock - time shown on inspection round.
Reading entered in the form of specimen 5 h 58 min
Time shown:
7 h 38 min
